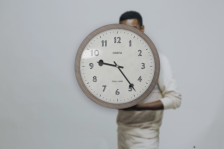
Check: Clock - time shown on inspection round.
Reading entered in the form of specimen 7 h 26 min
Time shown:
9 h 24 min
